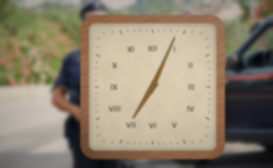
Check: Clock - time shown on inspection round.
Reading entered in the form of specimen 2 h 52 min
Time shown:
7 h 04 min
